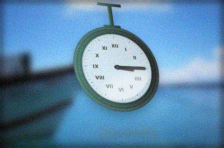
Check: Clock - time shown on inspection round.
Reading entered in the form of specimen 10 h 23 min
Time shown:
3 h 15 min
